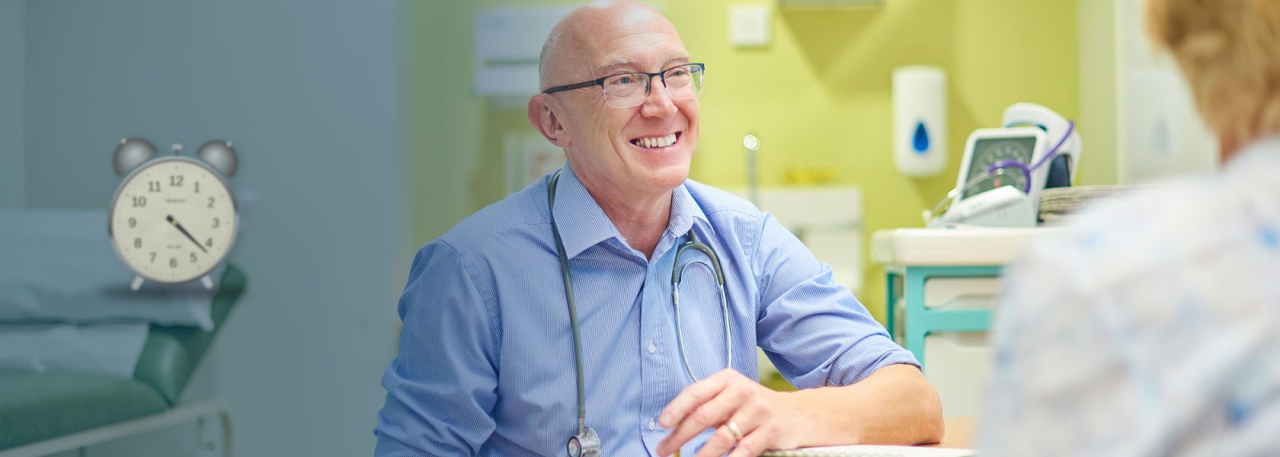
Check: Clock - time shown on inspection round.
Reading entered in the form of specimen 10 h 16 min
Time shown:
4 h 22 min
